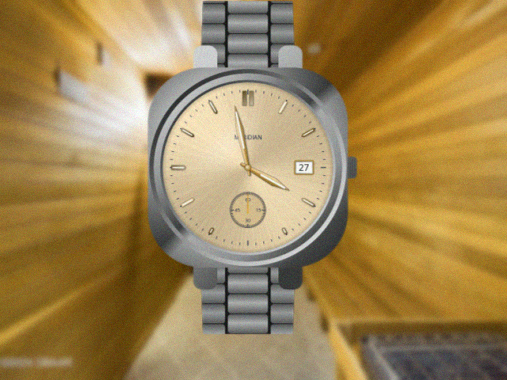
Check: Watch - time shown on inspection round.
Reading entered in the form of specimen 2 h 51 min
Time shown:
3 h 58 min
